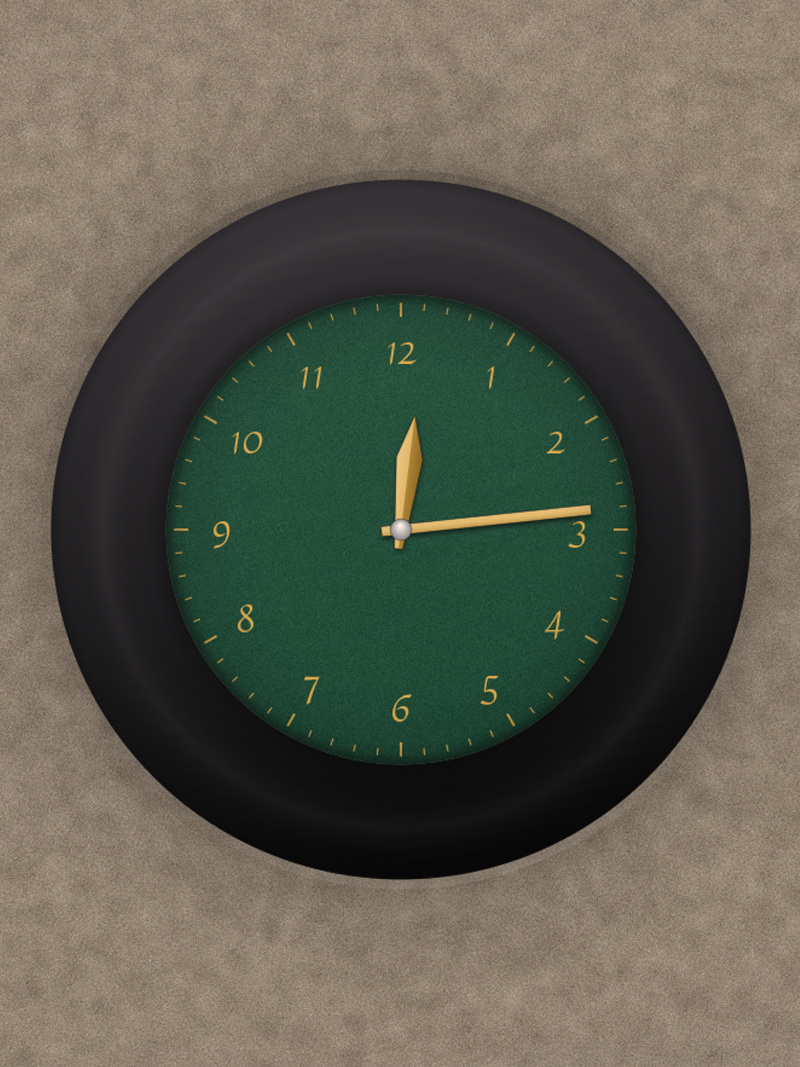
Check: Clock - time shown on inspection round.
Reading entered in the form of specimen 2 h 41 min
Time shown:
12 h 14 min
